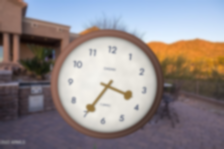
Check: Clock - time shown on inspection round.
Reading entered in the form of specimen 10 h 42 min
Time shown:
3 h 35 min
